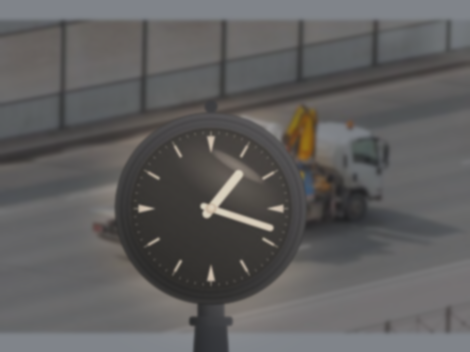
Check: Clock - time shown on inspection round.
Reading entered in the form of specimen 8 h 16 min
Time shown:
1 h 18 min
